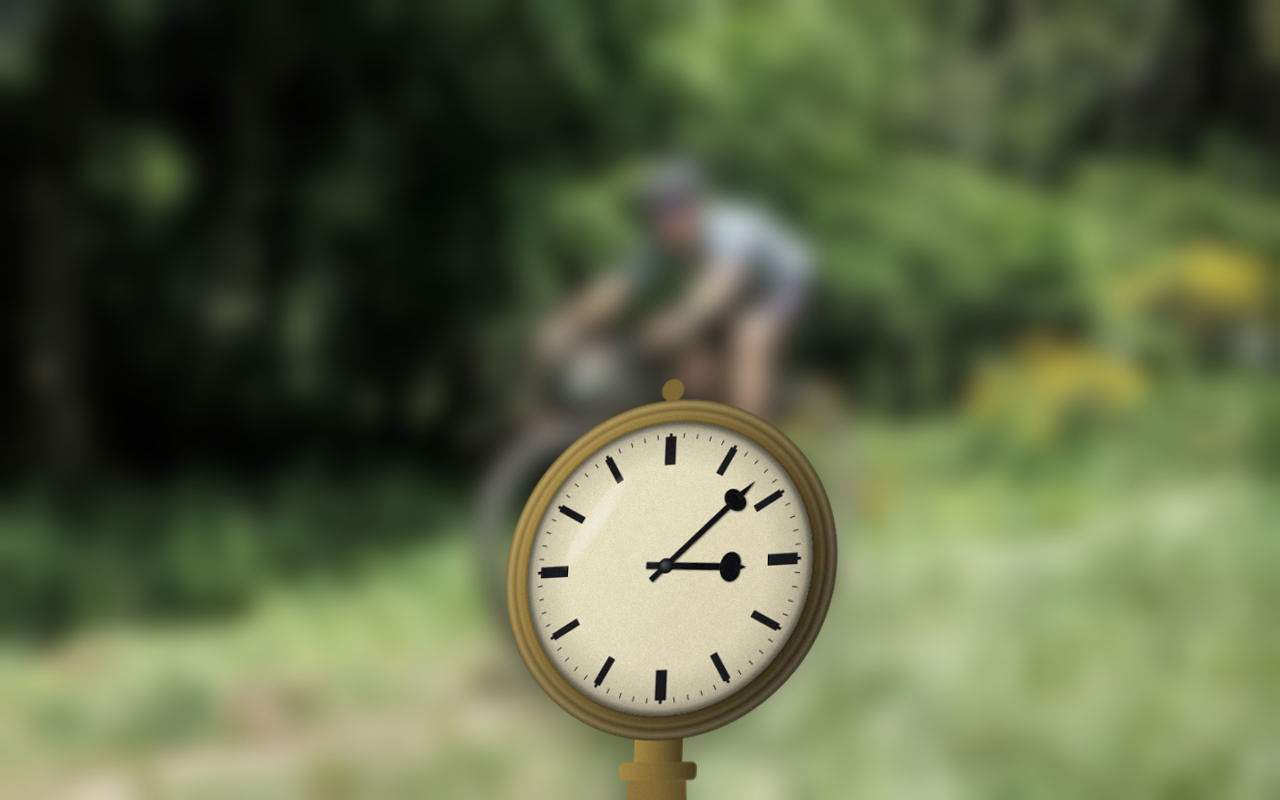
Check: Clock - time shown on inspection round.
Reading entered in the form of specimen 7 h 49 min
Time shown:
3 h 08 min
